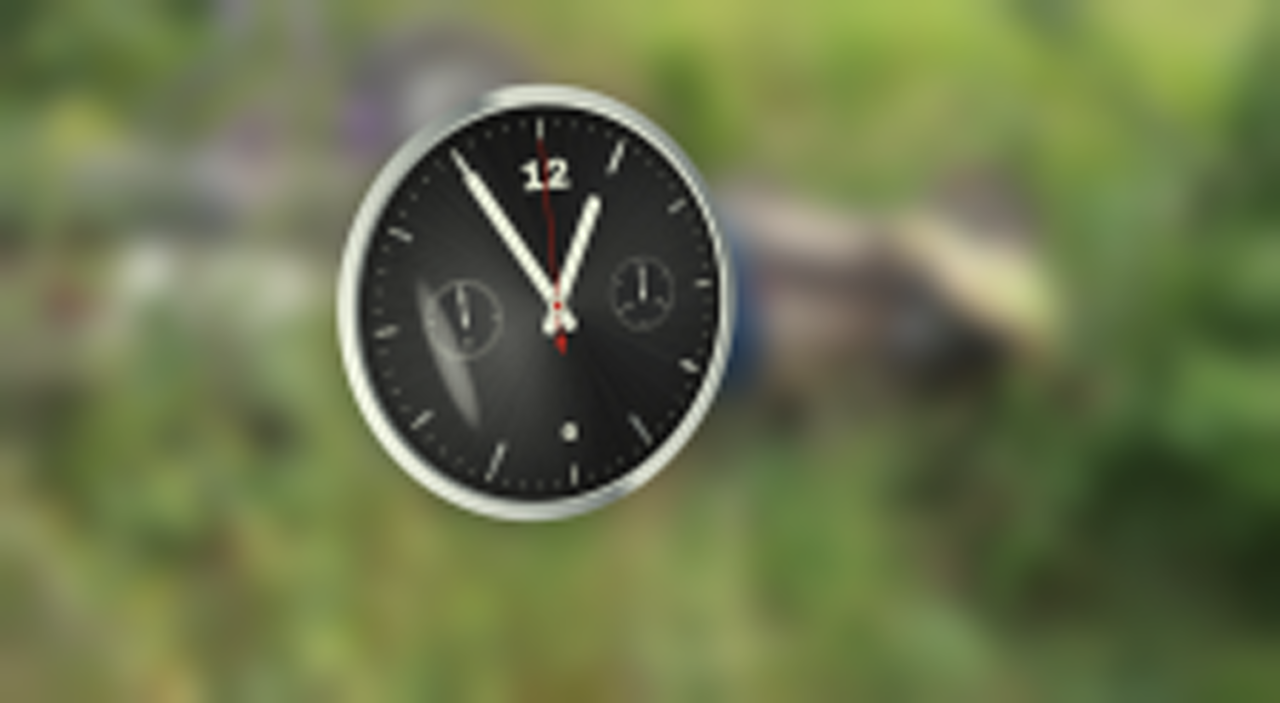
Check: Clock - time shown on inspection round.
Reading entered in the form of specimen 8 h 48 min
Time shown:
12 h 55 min
